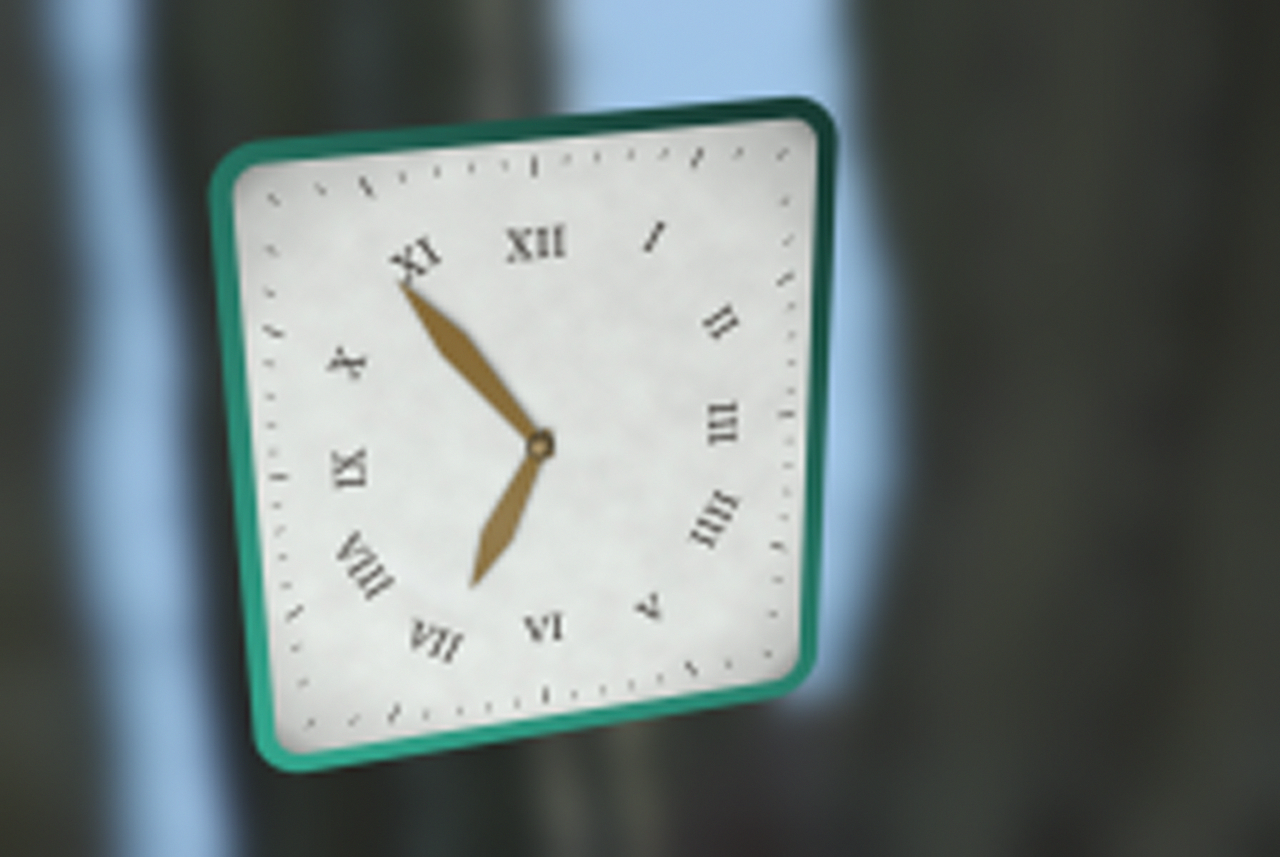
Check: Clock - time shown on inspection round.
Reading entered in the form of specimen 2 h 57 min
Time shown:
6 h 54 min
